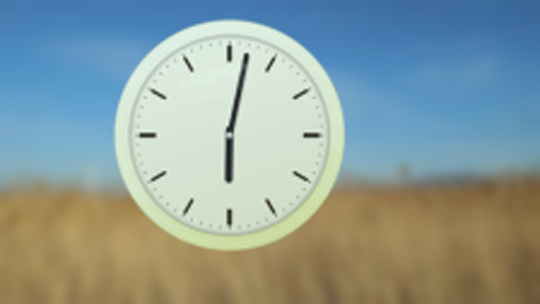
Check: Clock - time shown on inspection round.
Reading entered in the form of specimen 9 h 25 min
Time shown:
6 h 02 min
